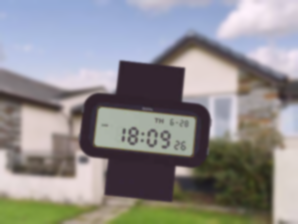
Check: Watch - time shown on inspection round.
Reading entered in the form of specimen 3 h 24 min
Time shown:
18 h 09 min
